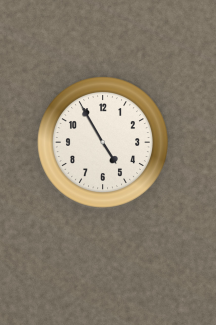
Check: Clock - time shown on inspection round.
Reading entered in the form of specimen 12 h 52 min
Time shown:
4 h 55 min
